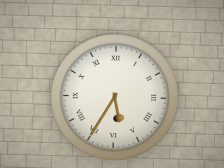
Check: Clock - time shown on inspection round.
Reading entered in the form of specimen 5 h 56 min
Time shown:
5 h 35 min
